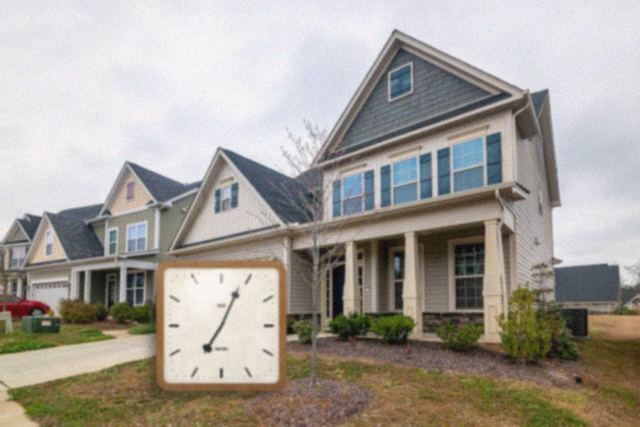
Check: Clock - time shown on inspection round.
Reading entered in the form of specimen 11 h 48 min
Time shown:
7 h 04 min
